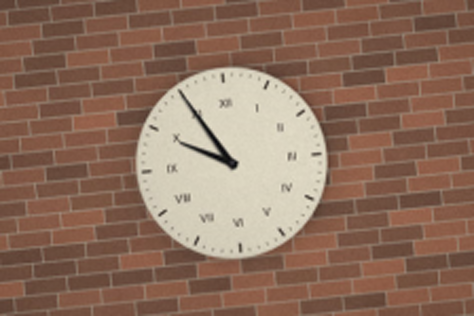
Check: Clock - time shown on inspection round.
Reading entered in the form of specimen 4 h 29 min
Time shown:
9 h 55 min
